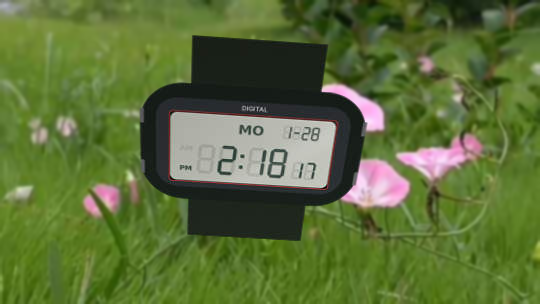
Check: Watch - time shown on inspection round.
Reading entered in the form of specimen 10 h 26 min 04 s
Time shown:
2 h 18 min 17 s
